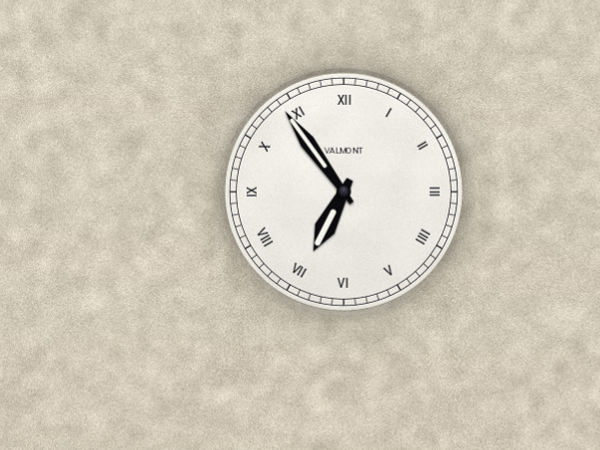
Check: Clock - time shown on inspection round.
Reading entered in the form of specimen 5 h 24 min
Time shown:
6 h 54 min
